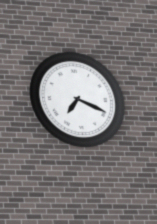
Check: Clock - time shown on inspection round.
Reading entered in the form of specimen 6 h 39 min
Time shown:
7 h 19 min
